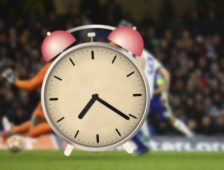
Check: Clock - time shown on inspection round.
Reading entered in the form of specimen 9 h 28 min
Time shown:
7 h 21 min
